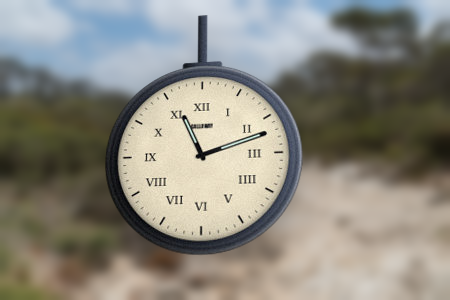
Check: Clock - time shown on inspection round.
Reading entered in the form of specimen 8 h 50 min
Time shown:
11 h 12 min
